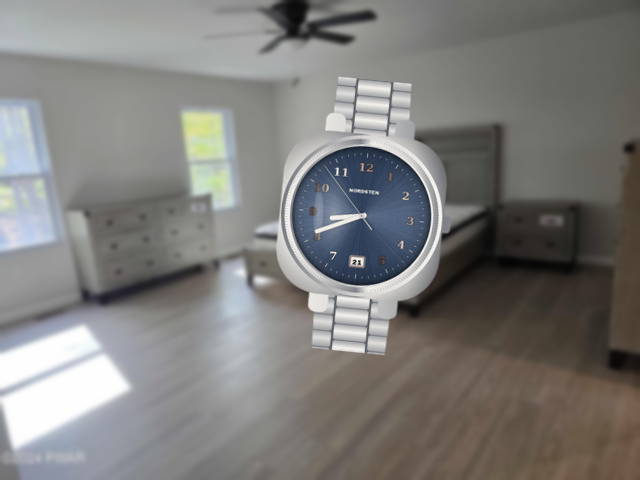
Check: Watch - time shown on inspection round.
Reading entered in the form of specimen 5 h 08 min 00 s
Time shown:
8 h 40 min 53 s
